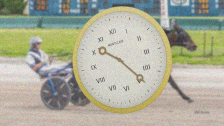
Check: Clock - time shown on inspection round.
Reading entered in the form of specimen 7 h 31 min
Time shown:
10 h 24 min
